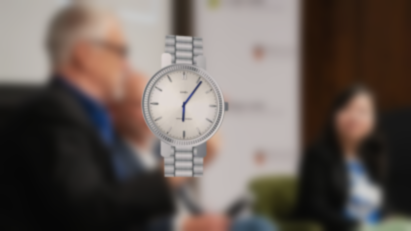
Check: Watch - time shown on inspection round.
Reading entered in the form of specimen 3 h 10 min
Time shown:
6 h 06 min
